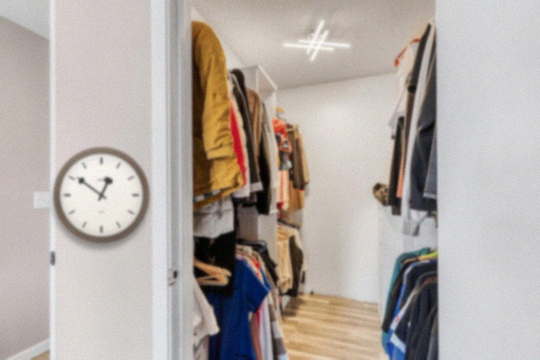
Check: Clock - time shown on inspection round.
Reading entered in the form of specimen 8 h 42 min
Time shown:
12 h 51 min
